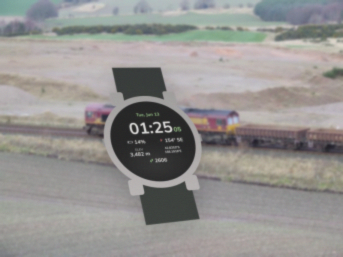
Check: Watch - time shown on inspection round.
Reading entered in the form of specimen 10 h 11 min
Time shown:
1 h 25 min
